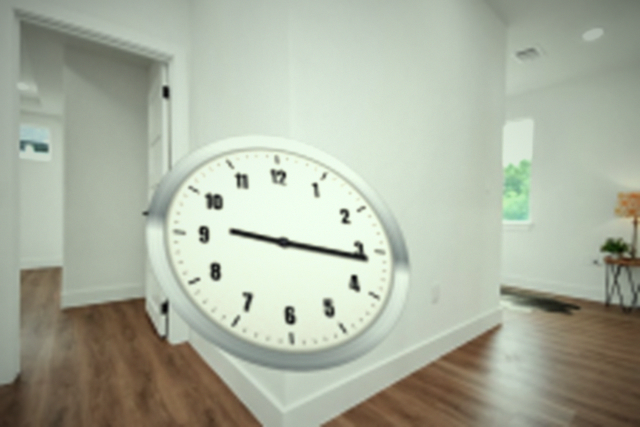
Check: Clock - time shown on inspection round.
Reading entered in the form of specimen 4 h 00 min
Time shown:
9 h 16 min
